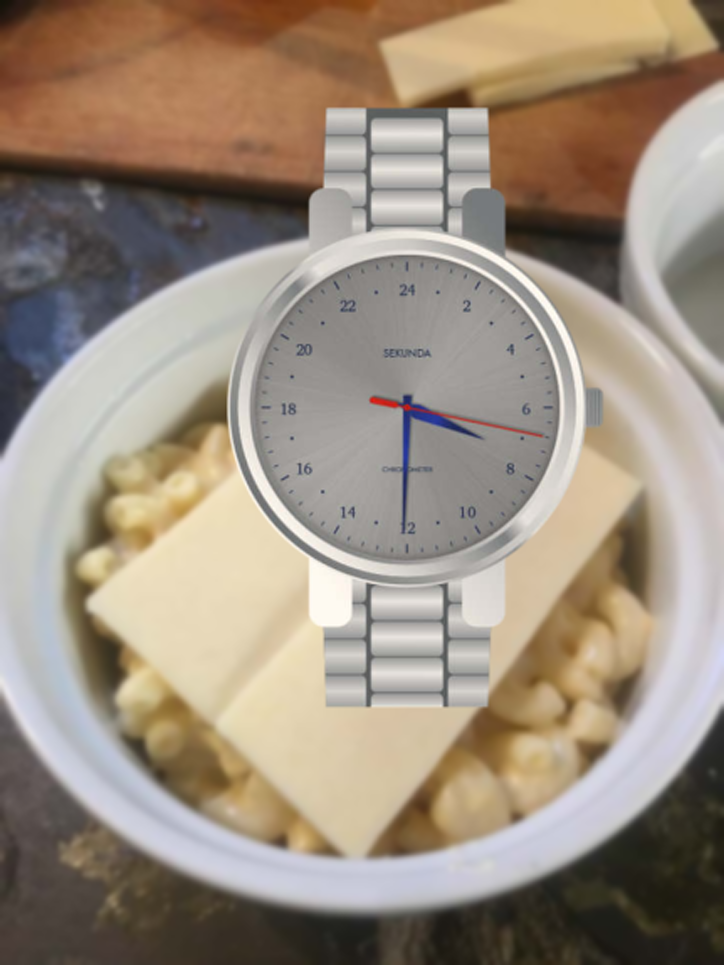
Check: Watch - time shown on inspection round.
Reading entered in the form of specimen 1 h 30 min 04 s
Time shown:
7 h 30 min 17 s
